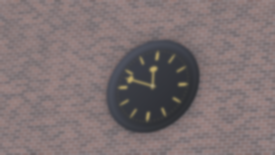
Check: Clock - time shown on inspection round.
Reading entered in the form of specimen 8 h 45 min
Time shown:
11 h 48 min
